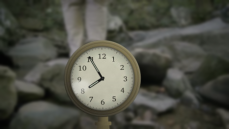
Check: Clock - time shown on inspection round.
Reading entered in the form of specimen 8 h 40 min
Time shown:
7 h 55 min
